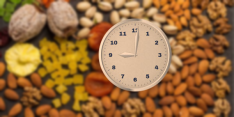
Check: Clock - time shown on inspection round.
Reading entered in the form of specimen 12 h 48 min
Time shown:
9 h 01 min
